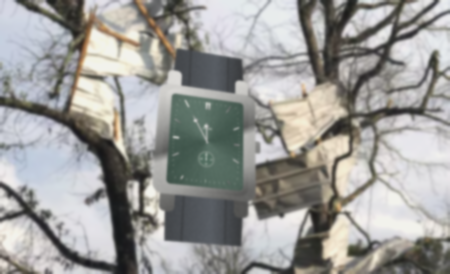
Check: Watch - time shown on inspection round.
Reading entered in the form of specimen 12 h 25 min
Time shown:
11 h 55 min
